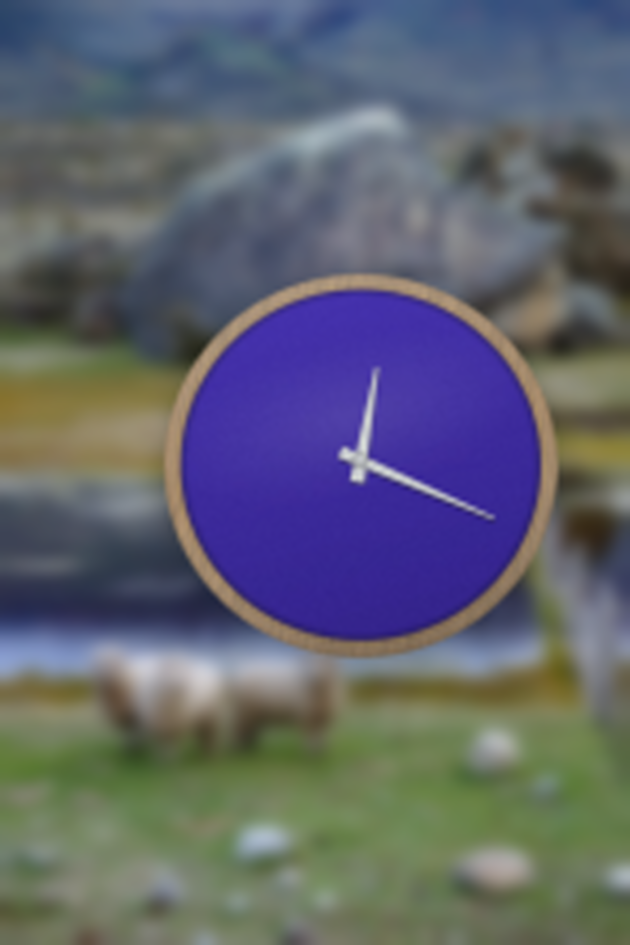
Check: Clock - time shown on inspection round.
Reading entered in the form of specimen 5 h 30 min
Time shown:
12 h 19 min
